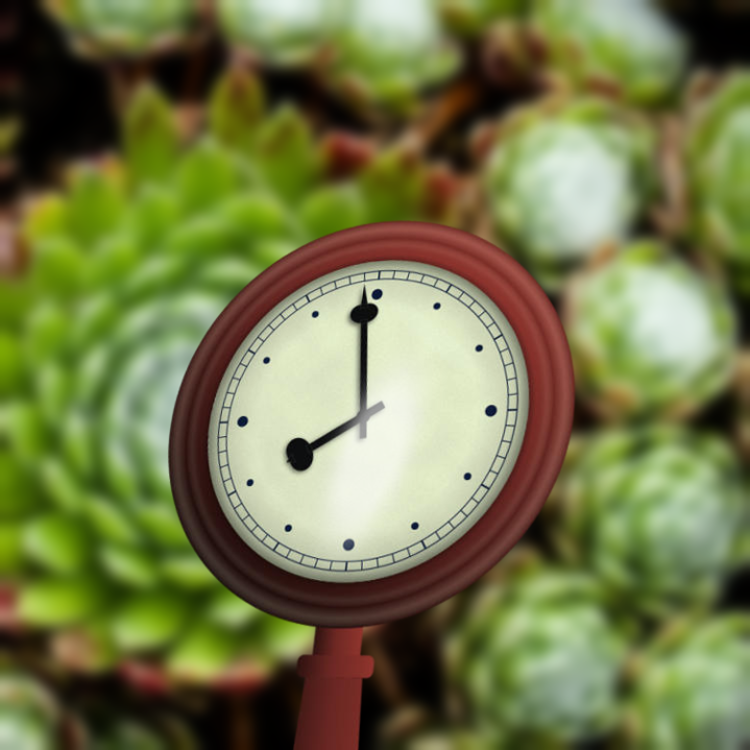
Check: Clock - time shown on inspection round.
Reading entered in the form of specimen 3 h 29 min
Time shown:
7 h 59 min
